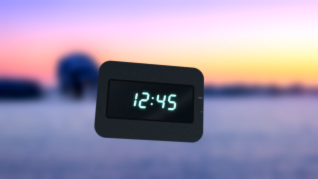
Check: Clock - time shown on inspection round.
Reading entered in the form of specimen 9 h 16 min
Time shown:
12 h 45 min
